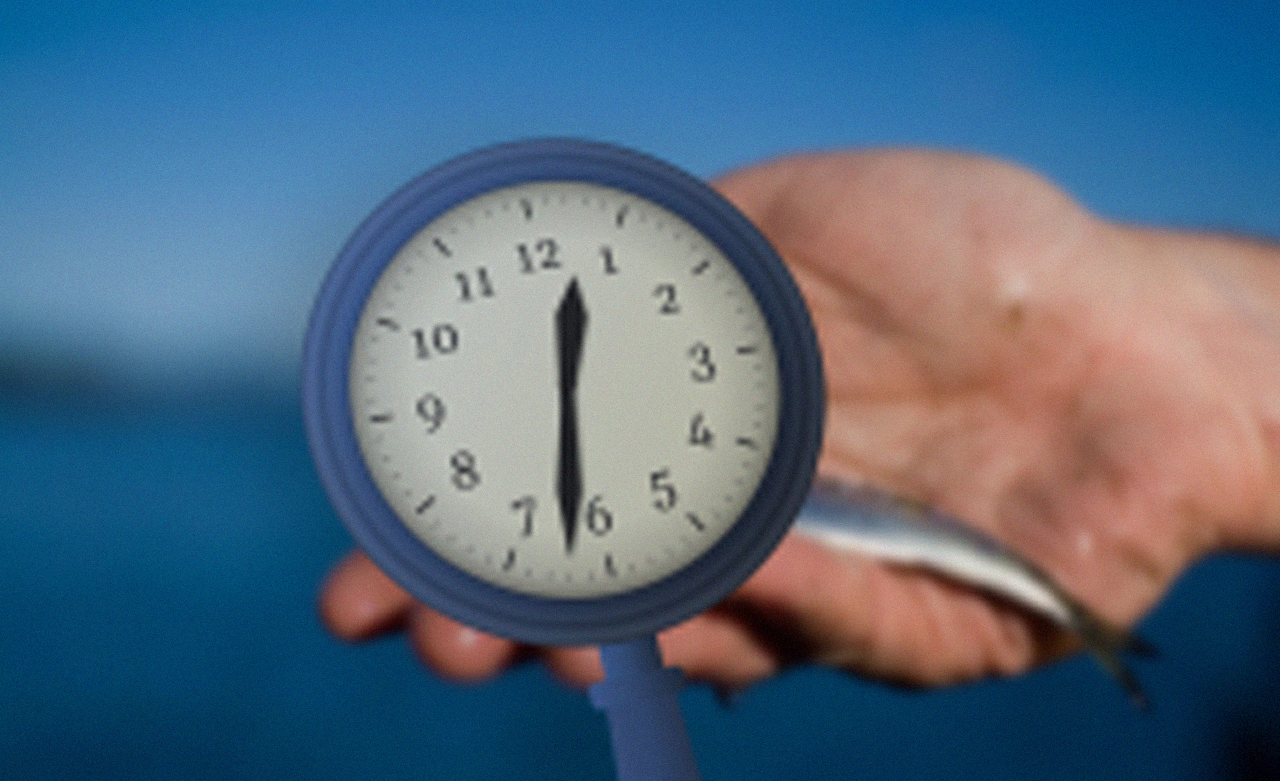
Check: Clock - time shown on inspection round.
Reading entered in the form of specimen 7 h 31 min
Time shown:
12 h 32 min
